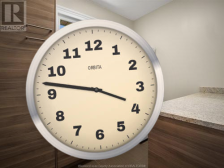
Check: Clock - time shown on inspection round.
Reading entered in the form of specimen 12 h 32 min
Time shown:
3 h 47 min
